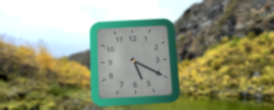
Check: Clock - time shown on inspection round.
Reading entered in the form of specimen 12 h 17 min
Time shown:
5 h 20 min
